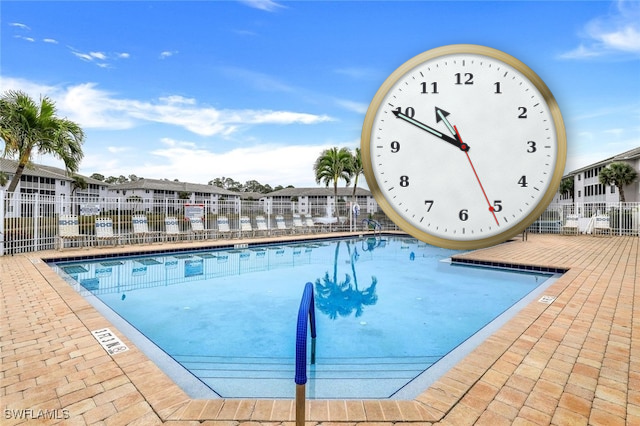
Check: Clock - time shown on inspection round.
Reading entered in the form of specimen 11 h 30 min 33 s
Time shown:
10 h 49 min 26 s
